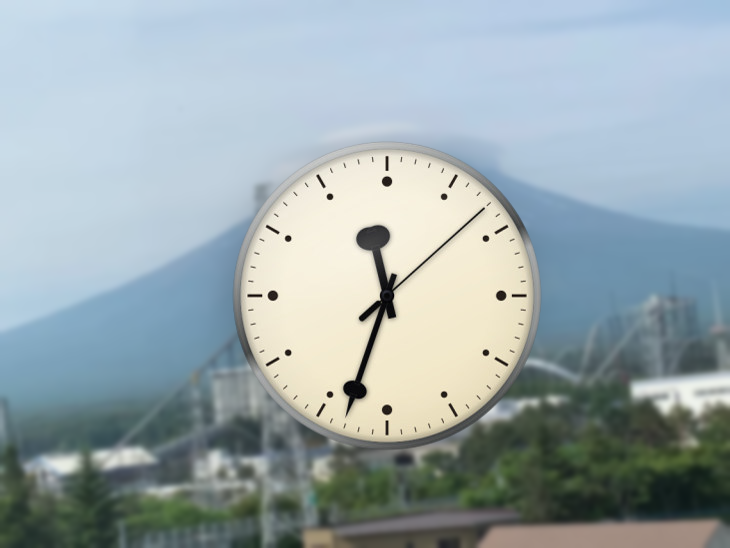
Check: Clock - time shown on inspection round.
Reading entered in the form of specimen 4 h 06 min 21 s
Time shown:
11 h 33 min 08 s
